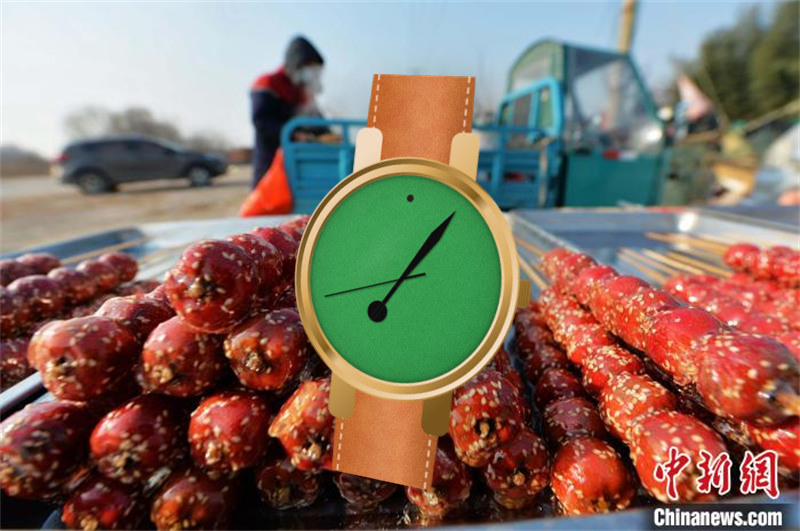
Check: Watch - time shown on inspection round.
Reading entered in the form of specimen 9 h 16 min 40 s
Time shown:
7 h 05 min 42 s
